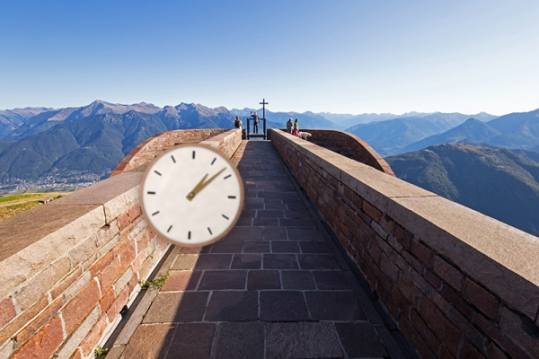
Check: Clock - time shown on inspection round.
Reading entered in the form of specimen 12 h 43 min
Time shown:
1 h 08 min
